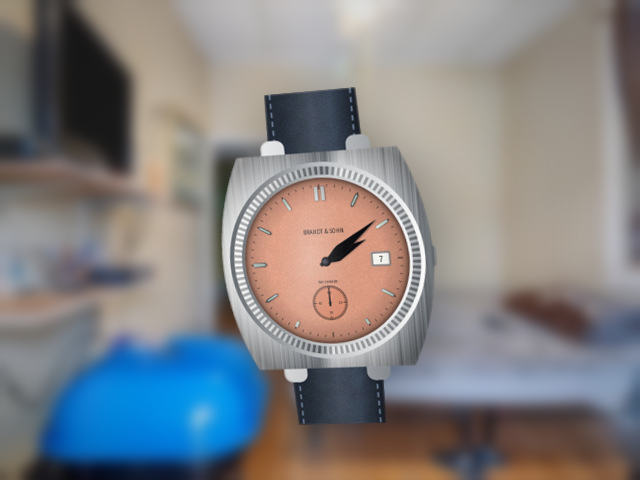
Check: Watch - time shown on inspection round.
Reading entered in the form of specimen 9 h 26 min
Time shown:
2 h 09 min
